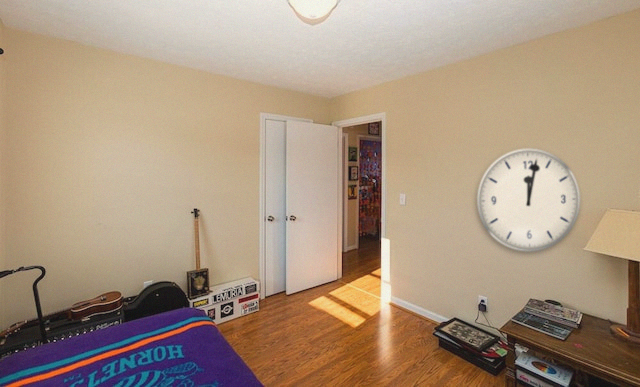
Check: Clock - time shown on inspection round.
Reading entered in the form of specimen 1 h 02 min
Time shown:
12 h 02 min
